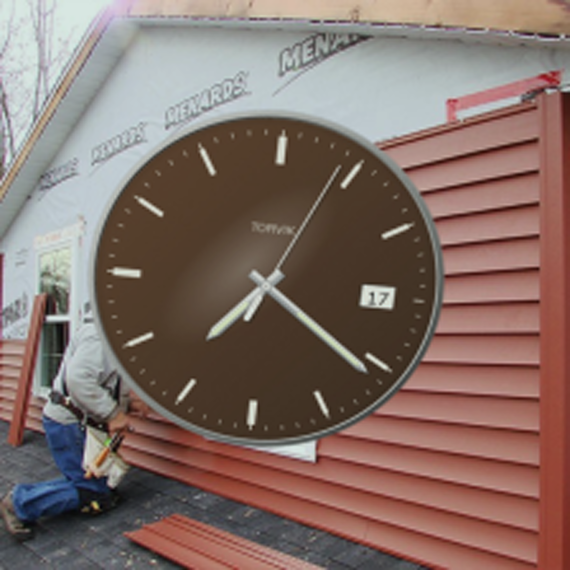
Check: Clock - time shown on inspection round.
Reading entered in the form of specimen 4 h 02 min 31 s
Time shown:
7 h 21 min 04 s
